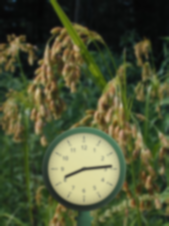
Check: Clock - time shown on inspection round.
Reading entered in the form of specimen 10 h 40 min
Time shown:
8 h 14 min
